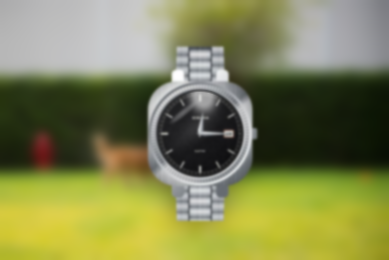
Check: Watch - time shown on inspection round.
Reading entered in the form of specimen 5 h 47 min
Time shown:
12 h 15 min
